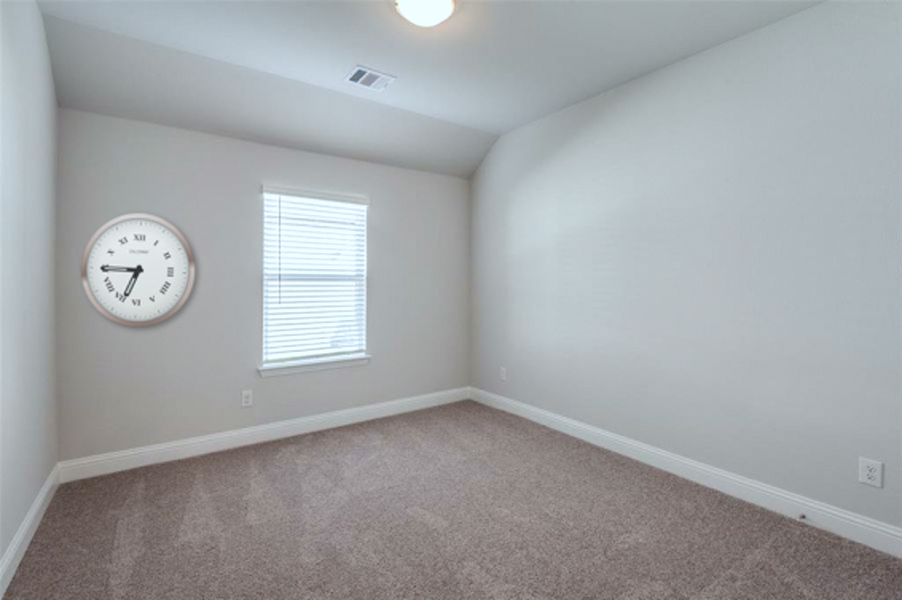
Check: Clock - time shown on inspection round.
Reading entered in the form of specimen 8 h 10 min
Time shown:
6 h 45 min
